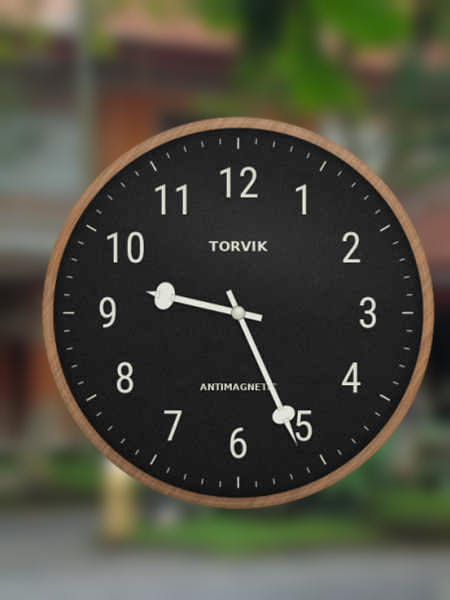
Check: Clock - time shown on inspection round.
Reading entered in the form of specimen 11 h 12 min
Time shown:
9 h 26 min
